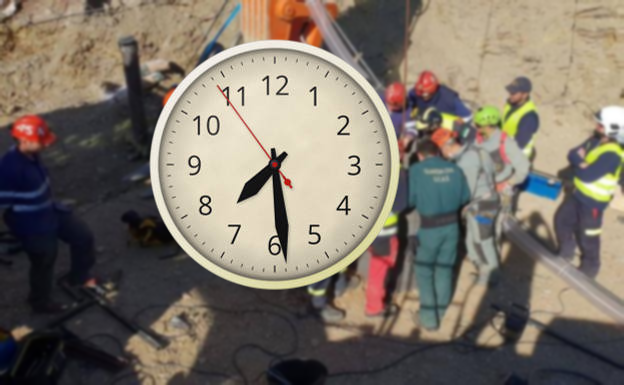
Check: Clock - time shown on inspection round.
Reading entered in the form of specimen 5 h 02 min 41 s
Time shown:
7 h 28 min 54 s
